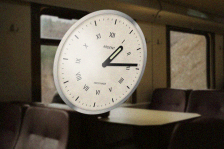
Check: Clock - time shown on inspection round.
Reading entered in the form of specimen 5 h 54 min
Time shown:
1 h 14 min
